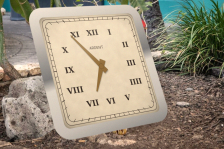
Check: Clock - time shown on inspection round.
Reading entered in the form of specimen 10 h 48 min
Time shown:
6 h 54 min
